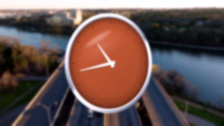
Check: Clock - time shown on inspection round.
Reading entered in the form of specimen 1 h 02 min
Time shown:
10 h 43 min
